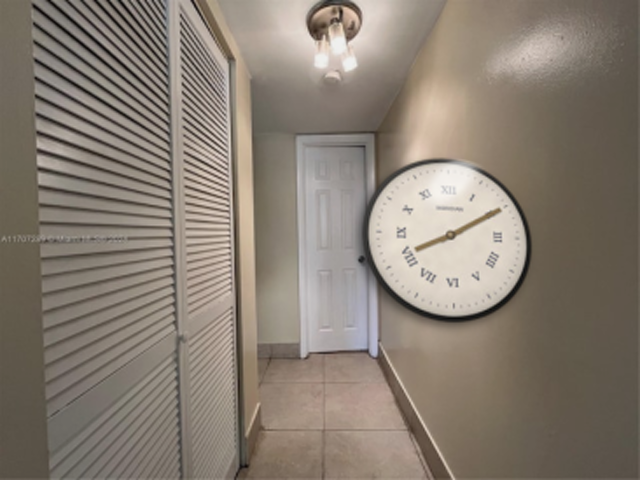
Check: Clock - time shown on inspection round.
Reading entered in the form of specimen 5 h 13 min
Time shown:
8 h 10 min
